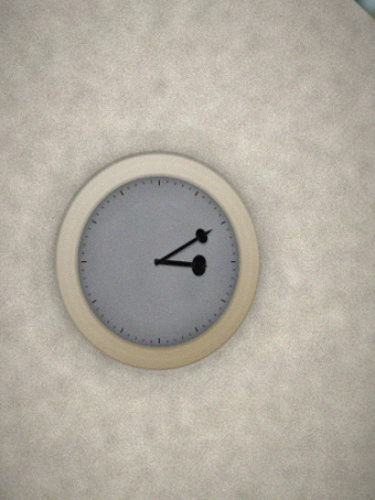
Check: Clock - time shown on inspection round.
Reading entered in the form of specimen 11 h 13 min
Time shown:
3 h 10 min
